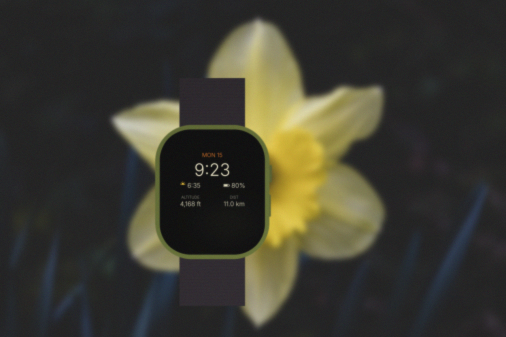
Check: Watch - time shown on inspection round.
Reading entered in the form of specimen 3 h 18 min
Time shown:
9 h 23 min
